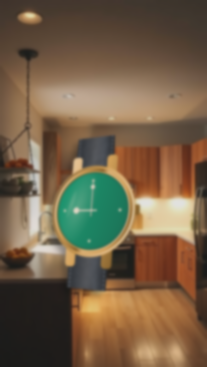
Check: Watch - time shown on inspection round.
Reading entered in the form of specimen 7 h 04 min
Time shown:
9 h 00 min
